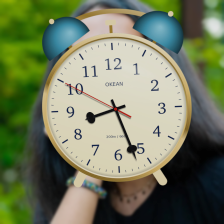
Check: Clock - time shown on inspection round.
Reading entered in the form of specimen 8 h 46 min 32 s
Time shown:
8 h 26 min 50 s
